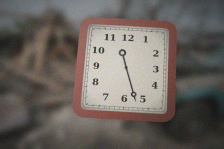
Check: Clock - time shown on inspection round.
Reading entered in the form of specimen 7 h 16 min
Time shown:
11 h 27 min
